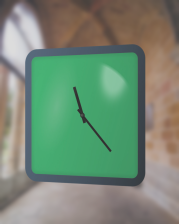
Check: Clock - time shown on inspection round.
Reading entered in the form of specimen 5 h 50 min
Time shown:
11 h 23 min
